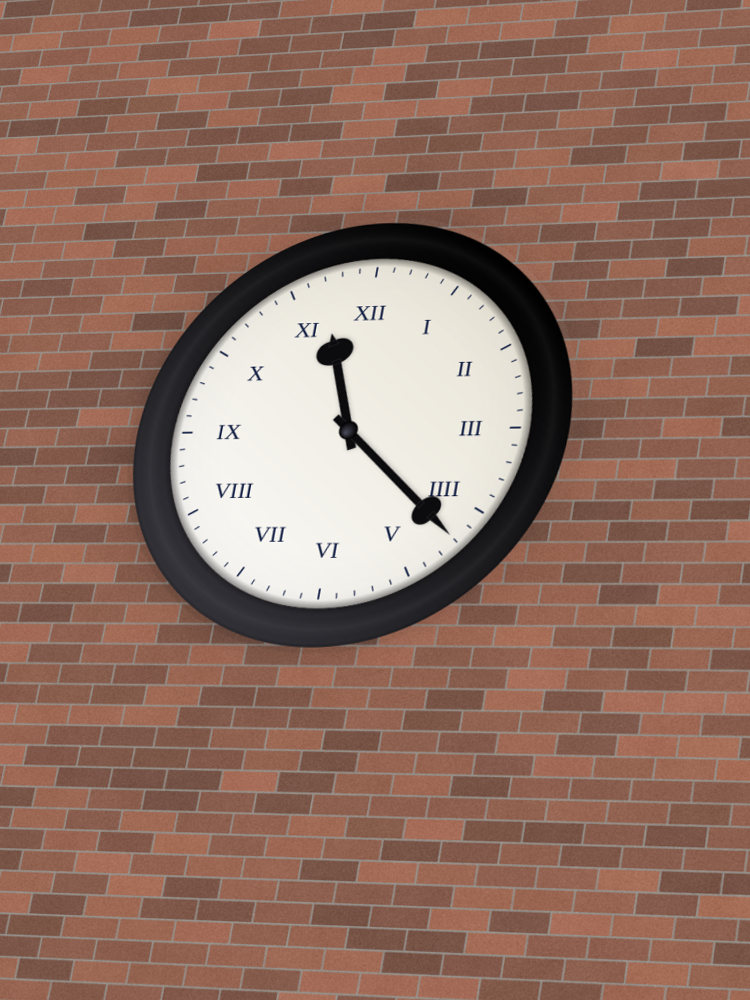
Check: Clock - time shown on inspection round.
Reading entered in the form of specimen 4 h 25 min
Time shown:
11 h 22 min
